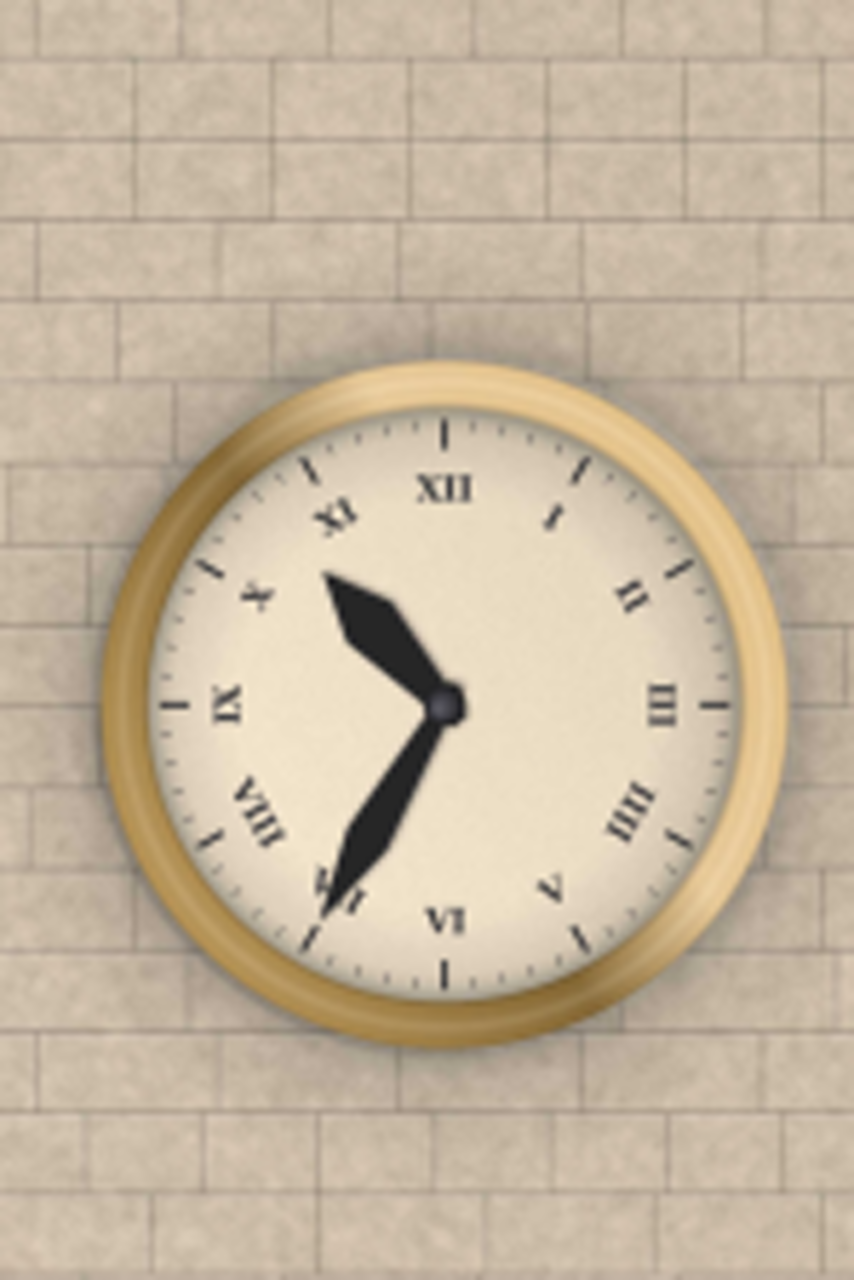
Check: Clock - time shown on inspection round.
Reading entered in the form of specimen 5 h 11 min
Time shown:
10 h 35 min
